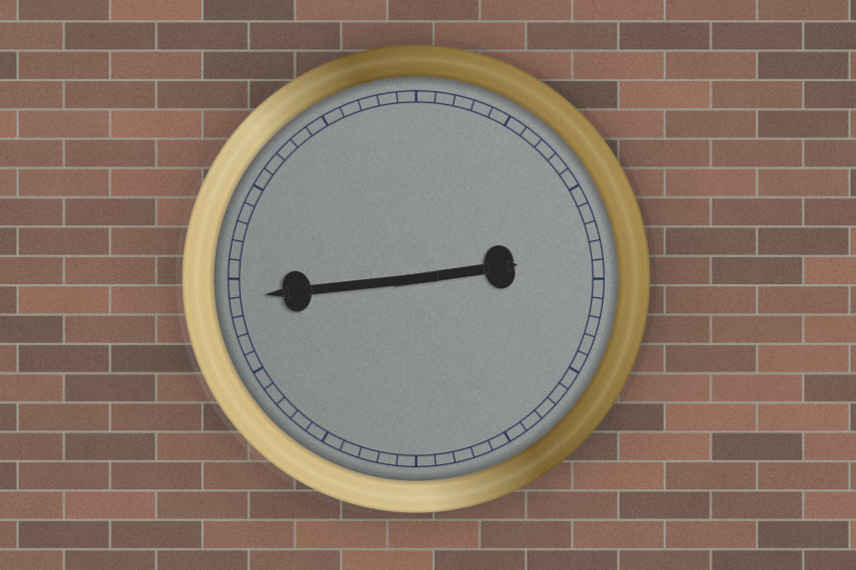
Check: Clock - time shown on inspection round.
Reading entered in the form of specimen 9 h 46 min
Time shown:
2 h 44 min
